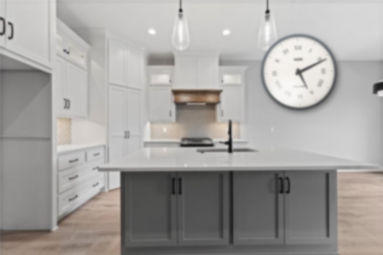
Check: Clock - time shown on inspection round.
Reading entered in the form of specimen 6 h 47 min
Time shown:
5 h 11 min
